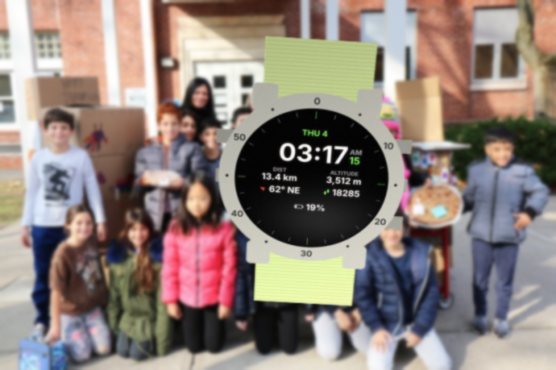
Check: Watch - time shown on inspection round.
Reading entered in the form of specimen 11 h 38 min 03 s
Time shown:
3 h 17 min 15 s
